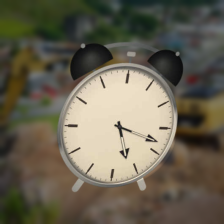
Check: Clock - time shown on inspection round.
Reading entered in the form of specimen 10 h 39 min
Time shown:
5 h 18 min
